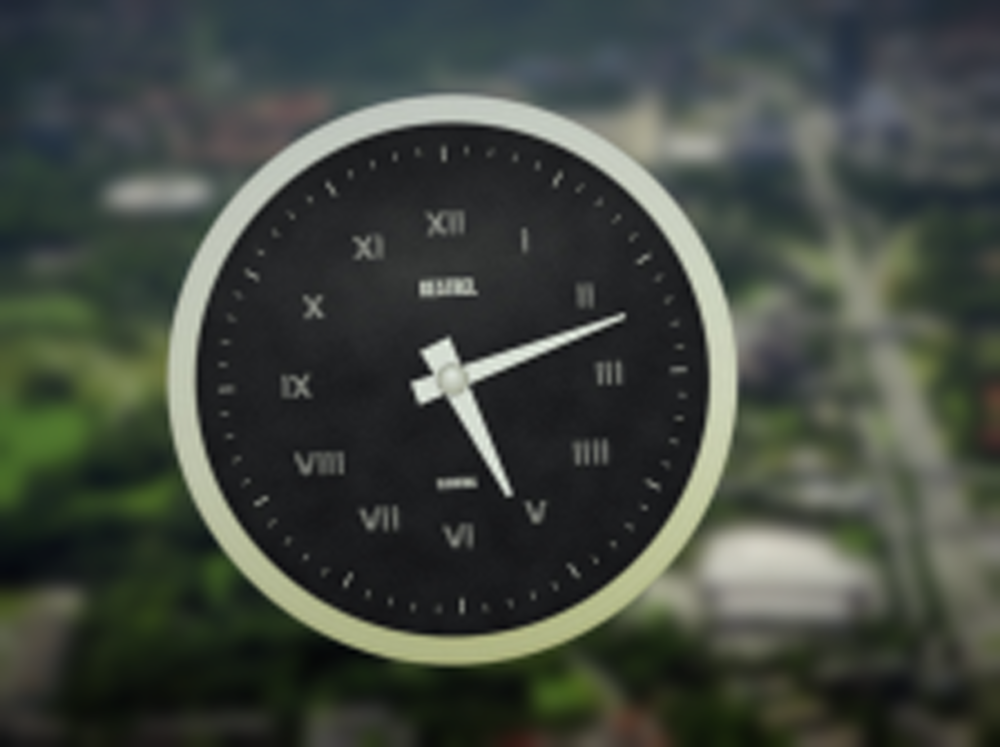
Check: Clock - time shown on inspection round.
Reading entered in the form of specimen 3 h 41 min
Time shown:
5 h 12 min
